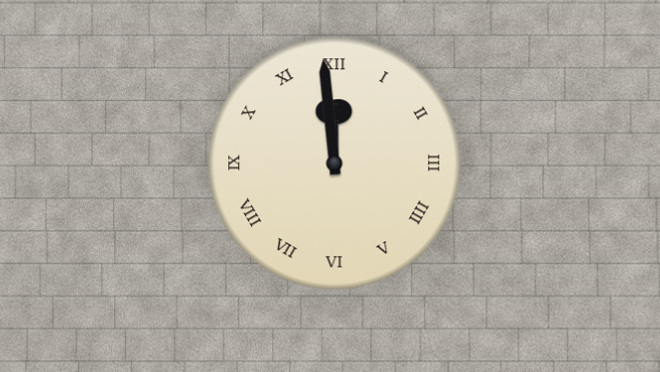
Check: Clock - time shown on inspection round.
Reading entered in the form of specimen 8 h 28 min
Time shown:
11 h 59 min
